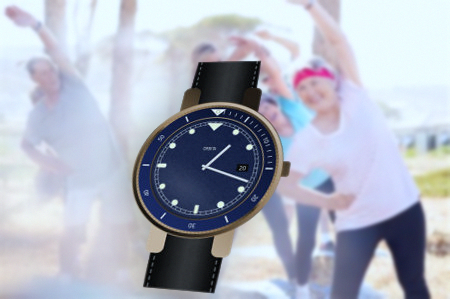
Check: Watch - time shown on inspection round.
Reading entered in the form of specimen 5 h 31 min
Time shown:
1 h 18 min
